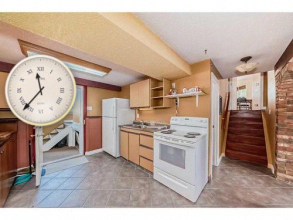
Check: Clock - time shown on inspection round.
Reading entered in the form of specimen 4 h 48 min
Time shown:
11 h 37 min
